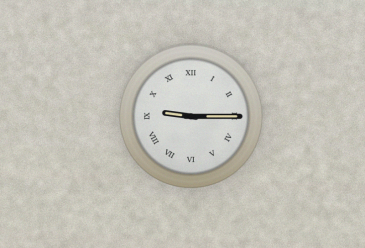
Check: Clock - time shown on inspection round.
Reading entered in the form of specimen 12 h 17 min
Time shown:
9 h 15 min
